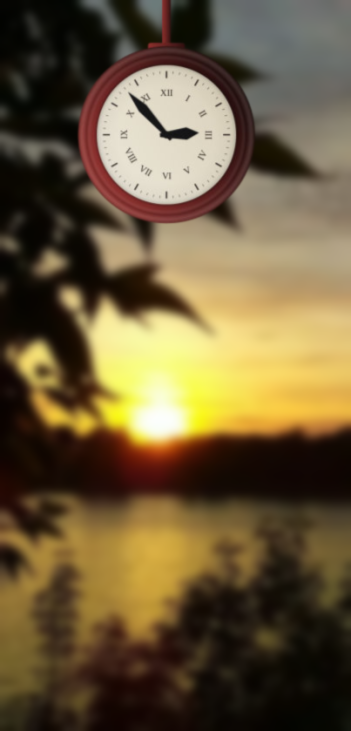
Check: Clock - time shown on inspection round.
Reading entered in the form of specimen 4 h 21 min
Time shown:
2 h 53 min
